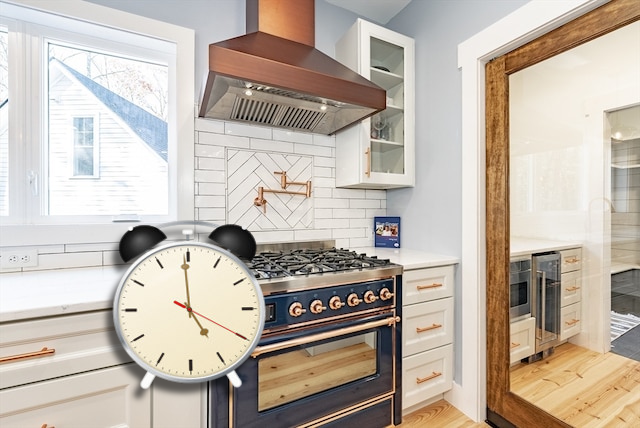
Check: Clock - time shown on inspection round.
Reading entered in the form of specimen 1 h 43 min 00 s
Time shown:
4 h 59 min 20 s
